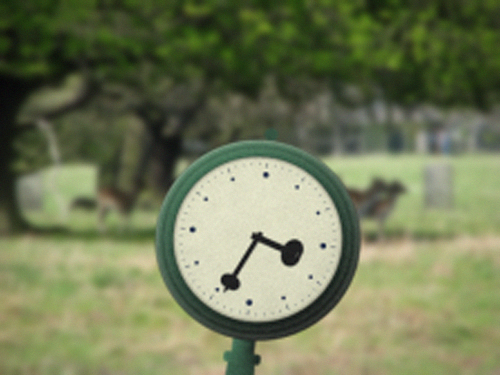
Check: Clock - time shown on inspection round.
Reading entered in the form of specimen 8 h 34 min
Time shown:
3 h 34 min
